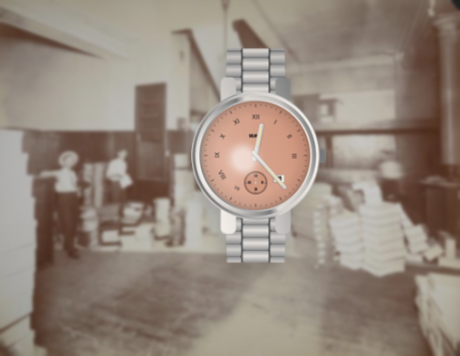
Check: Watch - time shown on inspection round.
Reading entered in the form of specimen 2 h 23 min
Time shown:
12 h 23 min
